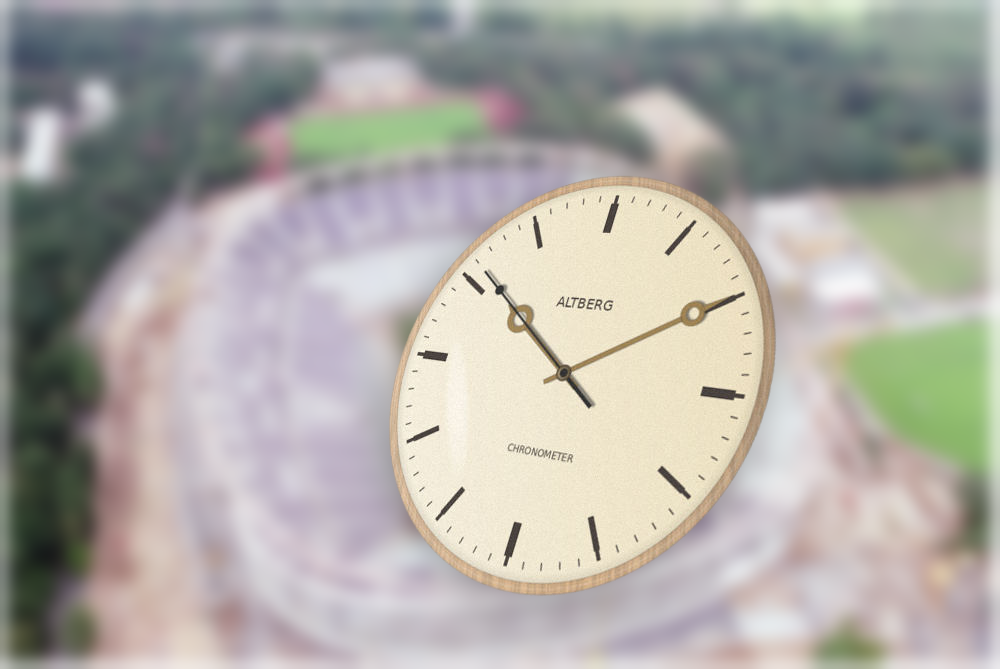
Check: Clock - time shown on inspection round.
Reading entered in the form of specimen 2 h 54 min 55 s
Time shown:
10 h 09 min 51 s
